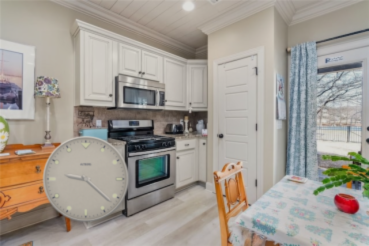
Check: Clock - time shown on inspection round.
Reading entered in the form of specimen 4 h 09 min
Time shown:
9 h 22 min
